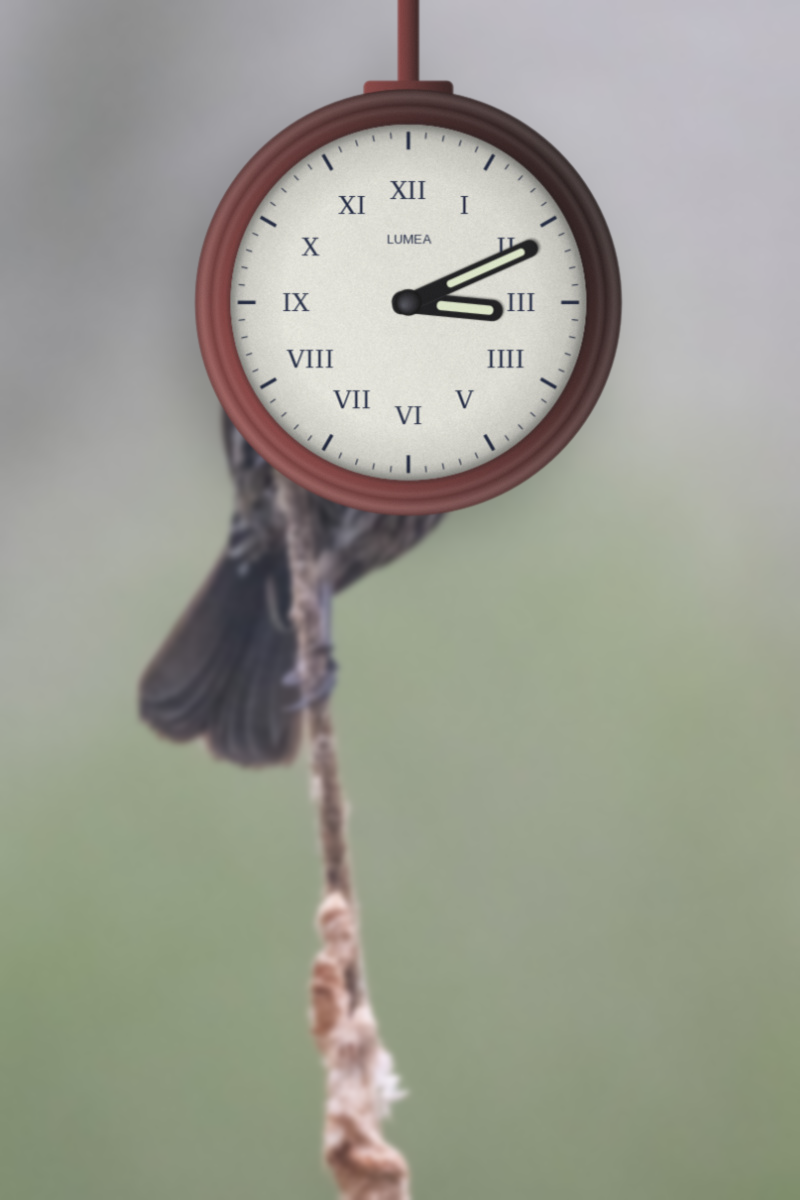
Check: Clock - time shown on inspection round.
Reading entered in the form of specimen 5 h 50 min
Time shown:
3 h 11 min
